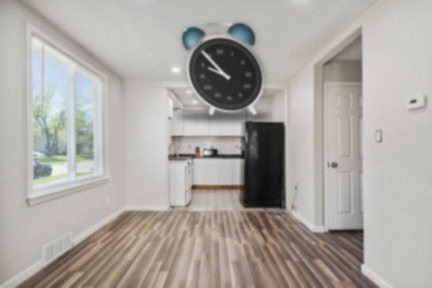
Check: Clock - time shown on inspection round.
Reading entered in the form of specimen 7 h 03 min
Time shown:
9 h 54 min
